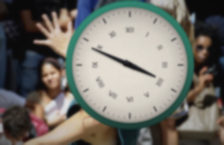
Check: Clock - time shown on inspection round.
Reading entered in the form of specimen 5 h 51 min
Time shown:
3 h 49 min
